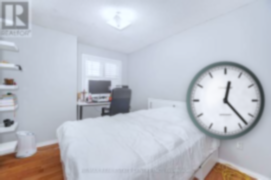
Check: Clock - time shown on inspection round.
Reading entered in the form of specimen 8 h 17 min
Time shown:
12 h 23 min
